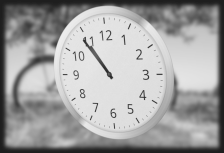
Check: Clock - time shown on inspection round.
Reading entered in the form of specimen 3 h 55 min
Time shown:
10 h 54 min
